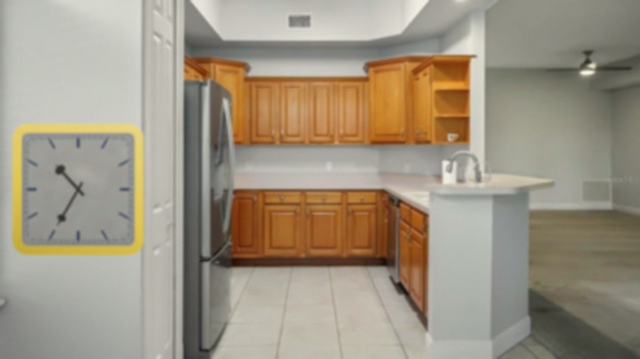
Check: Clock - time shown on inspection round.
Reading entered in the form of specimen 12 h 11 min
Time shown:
10 h 35 min
